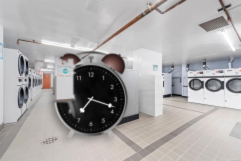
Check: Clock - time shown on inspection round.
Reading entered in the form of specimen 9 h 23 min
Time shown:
7 h 18 min
